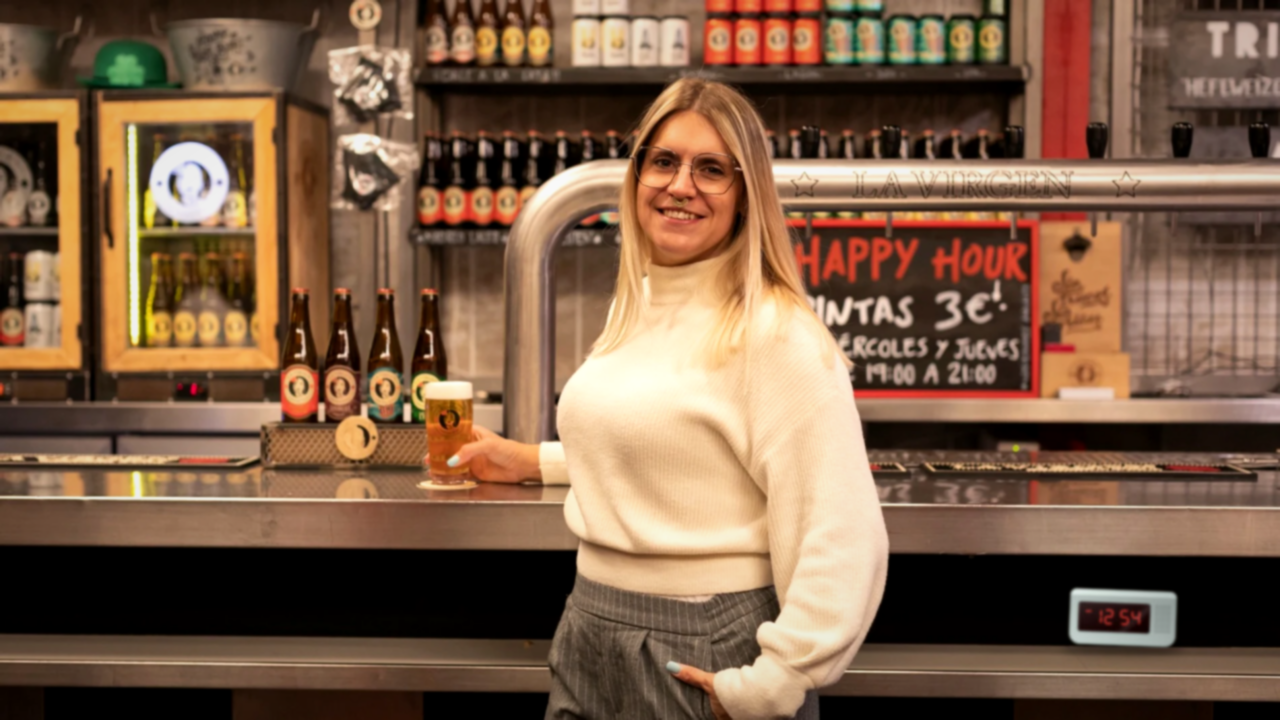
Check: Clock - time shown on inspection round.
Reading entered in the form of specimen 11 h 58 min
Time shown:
12 h 54 min
